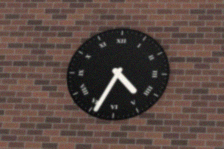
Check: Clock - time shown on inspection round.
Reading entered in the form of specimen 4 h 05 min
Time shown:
4 h 34 min
